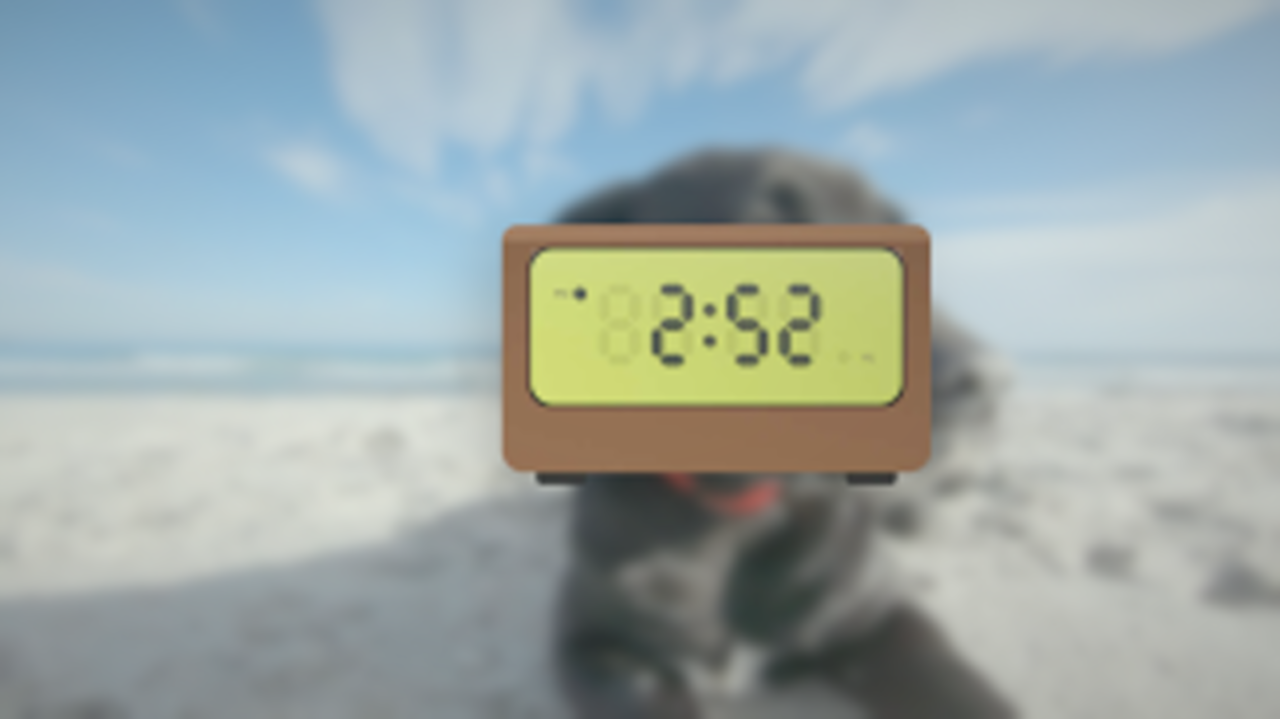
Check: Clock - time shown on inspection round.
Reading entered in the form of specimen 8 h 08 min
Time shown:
2 h 52 min
